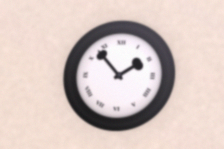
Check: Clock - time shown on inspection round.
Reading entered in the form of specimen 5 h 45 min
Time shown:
1 h 53 min
